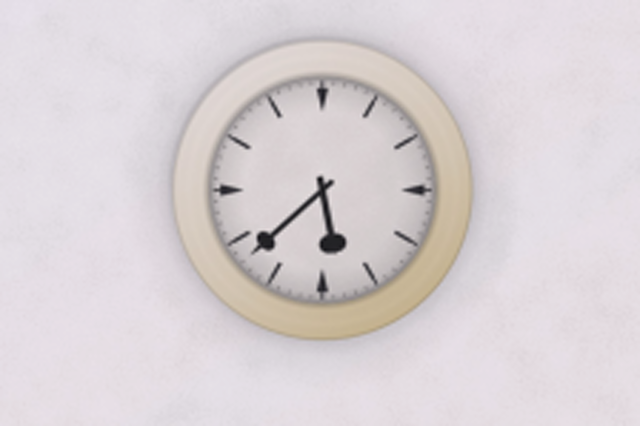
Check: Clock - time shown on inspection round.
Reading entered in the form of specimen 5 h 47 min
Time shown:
5 h 38 min
